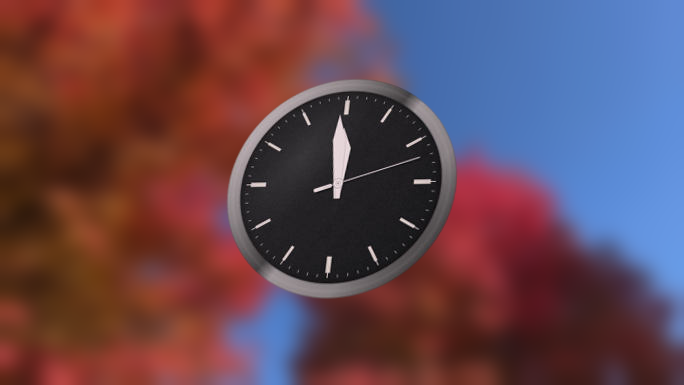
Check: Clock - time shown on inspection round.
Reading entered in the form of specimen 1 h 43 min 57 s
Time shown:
11 h 59 min 12 s
